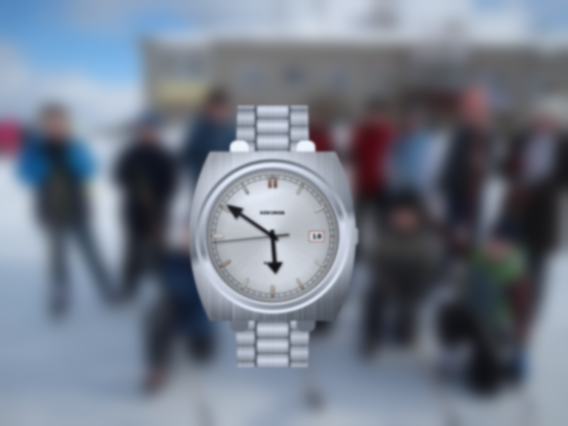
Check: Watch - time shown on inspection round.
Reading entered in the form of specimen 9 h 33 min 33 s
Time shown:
5 h 50 min 44 s
